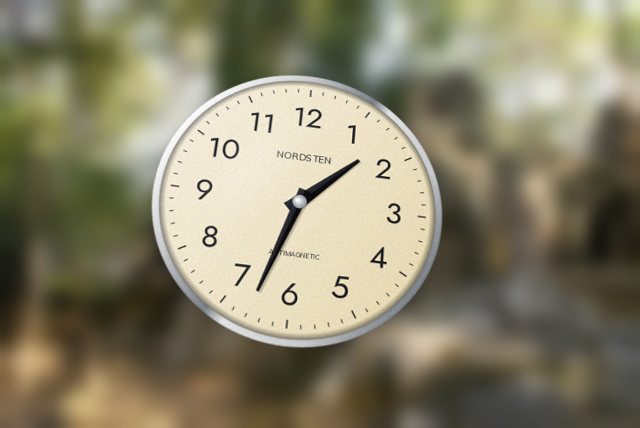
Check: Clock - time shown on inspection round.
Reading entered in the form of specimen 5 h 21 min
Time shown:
1 h 33 min
